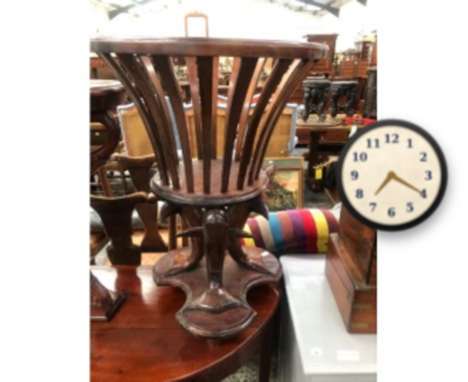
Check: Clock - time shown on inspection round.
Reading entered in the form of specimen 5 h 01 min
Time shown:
7 h 20 min
